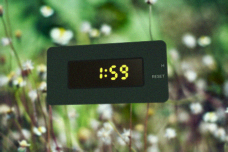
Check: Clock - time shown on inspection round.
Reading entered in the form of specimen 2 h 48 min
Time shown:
1 h 59 min
